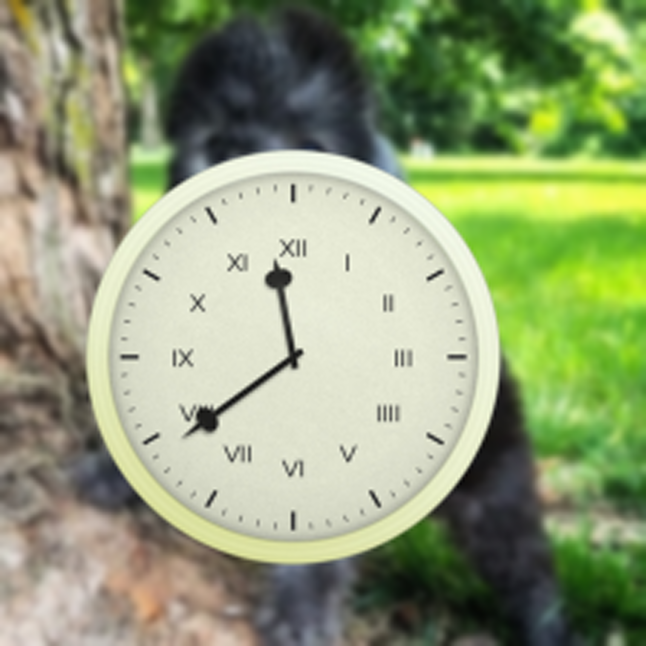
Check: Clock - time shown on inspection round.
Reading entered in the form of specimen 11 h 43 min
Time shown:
11 h 39 min
